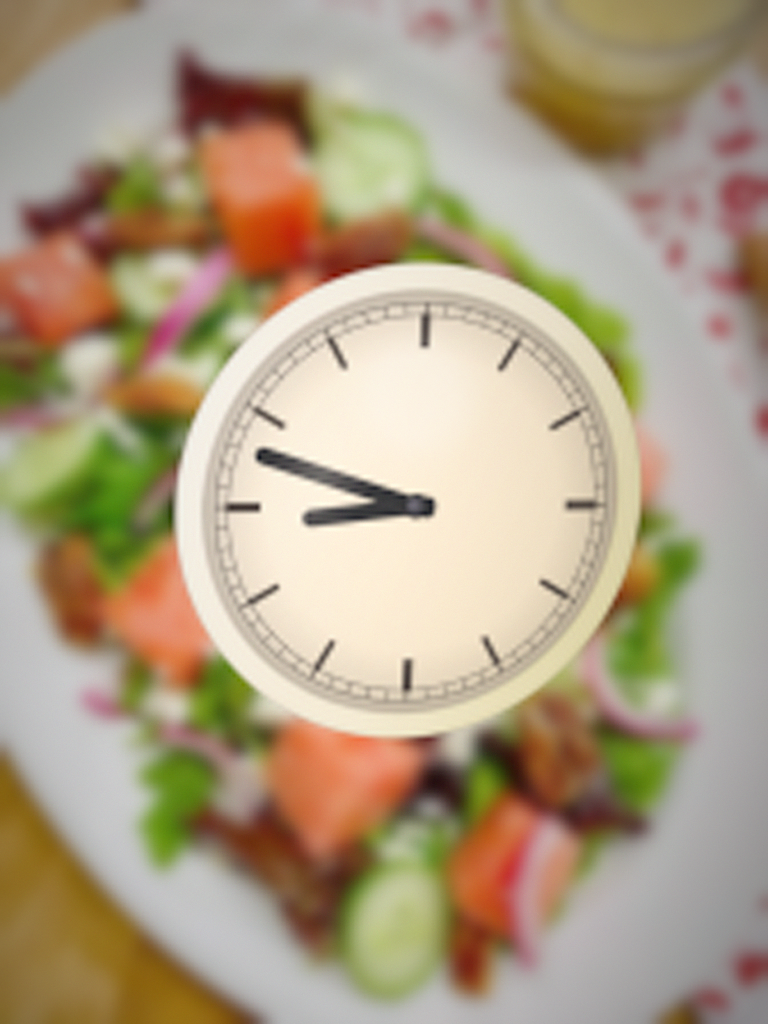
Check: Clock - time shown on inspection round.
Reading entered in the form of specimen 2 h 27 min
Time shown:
8 h 48 min
